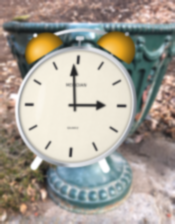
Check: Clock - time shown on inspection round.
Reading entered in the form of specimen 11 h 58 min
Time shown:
2 h 59 min
